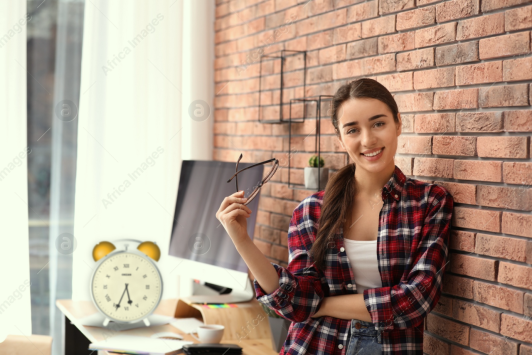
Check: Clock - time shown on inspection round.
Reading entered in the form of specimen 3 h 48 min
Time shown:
5 h 34 min
